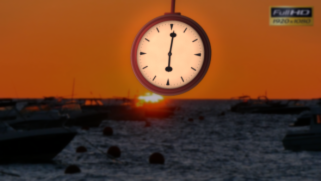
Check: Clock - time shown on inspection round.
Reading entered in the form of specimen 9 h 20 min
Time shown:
6 h 01 min
